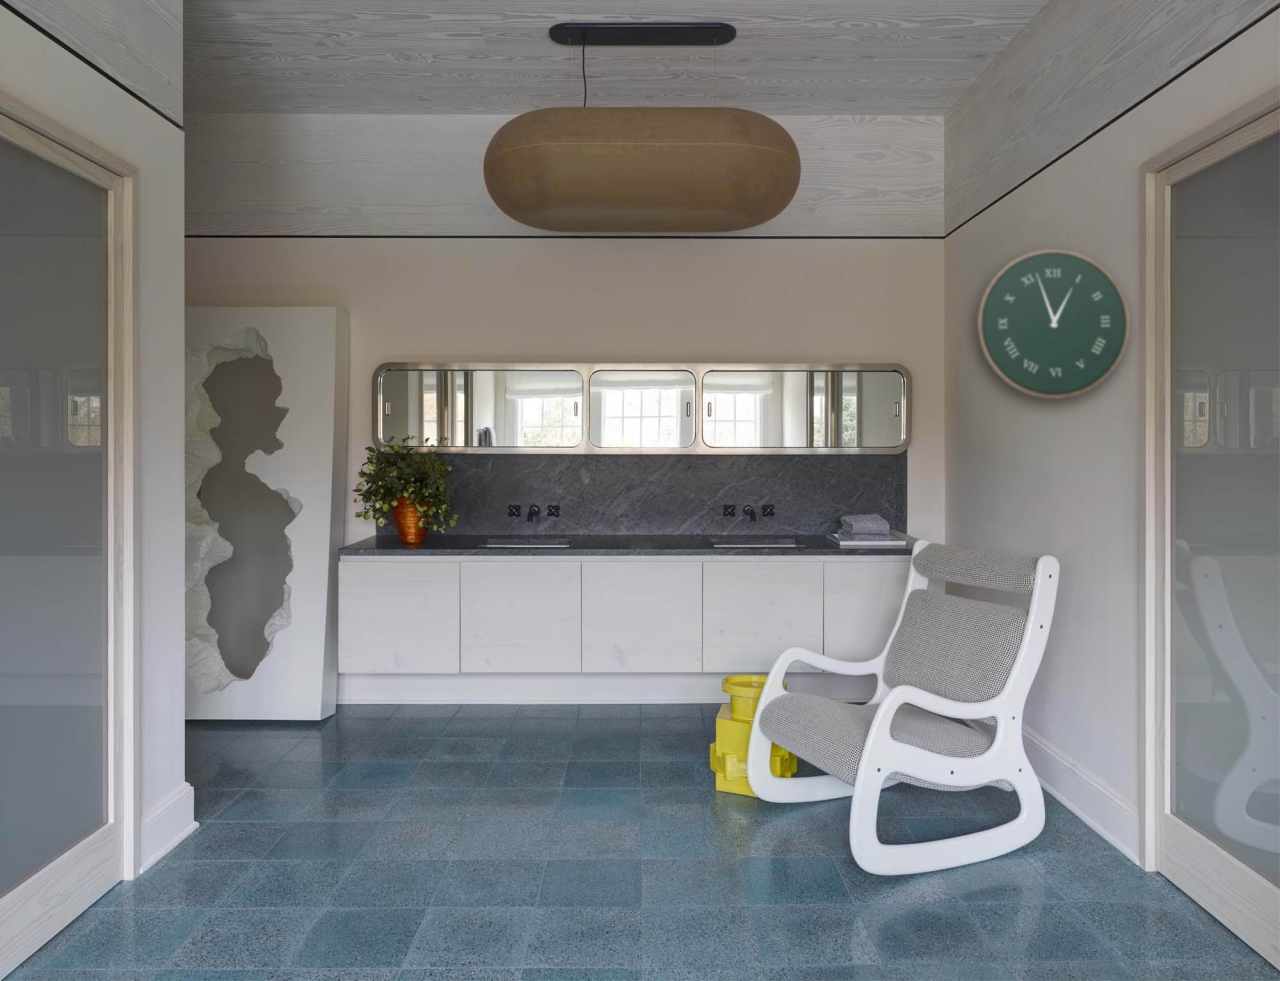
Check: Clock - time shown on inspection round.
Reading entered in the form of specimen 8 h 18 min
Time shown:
12 h 57 min
